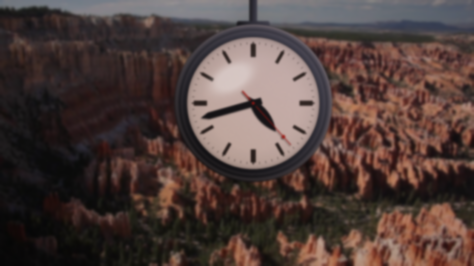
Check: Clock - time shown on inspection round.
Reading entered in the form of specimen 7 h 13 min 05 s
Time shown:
4 h 42 min 23 s
